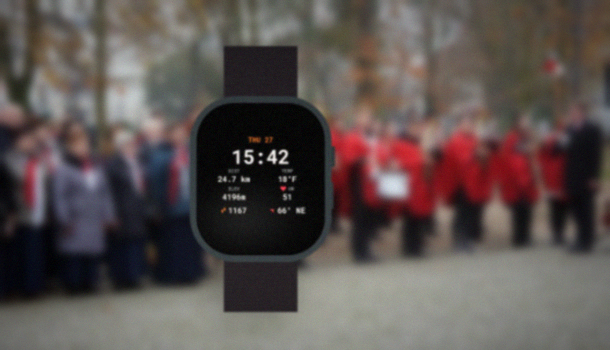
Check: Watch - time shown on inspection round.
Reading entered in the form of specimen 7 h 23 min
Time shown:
15 h 42 min
